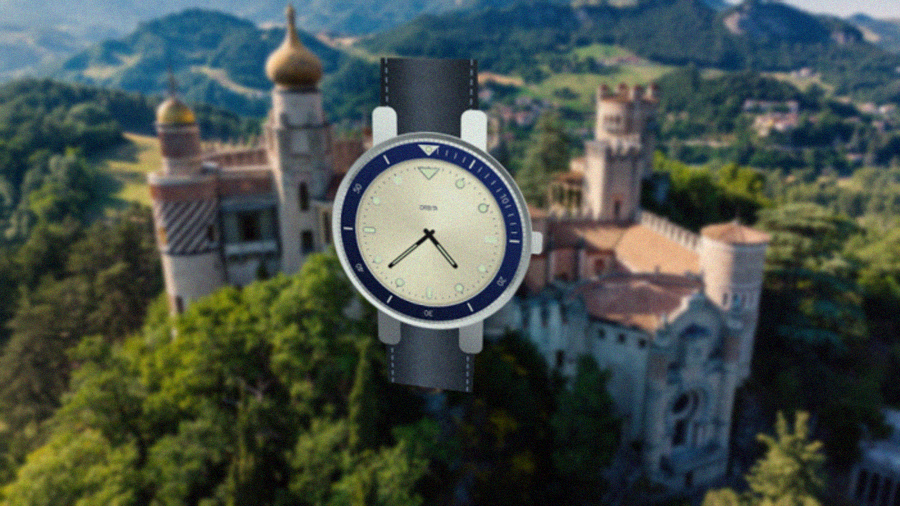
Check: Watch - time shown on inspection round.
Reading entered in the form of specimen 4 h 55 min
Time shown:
4 h 38 min
